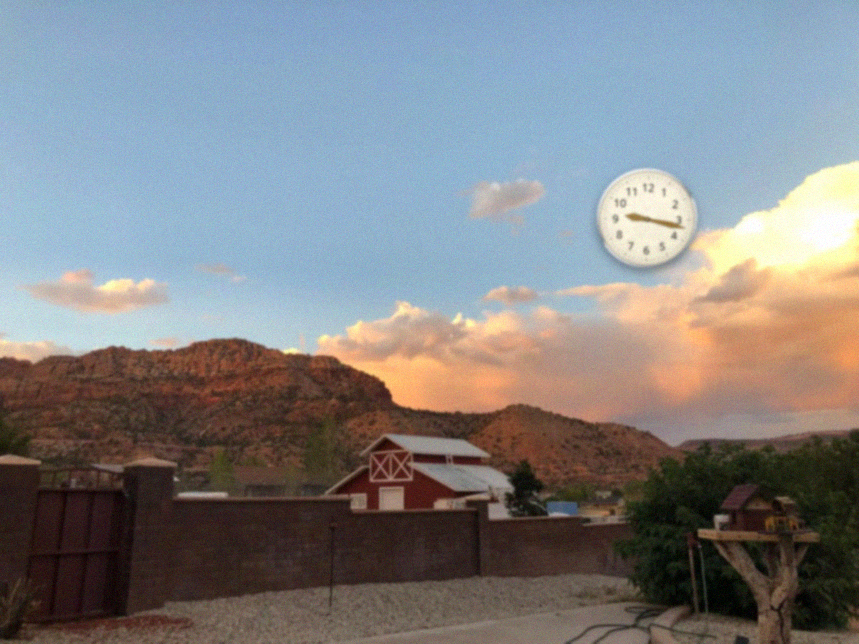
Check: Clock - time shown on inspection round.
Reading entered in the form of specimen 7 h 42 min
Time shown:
9 h 17 min
